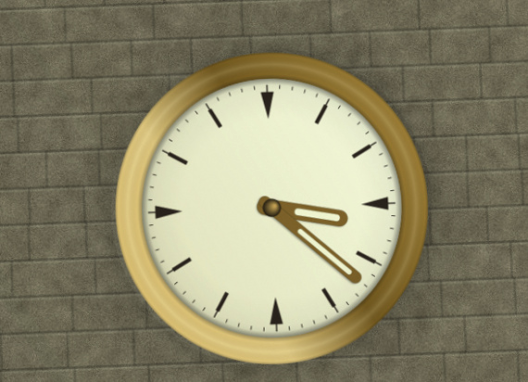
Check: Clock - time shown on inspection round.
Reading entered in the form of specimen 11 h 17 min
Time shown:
3 h 22 min
